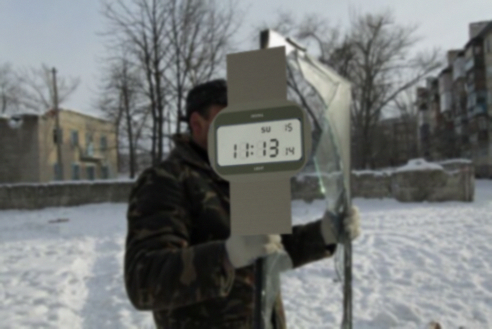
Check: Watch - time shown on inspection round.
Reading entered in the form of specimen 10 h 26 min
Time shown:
11 h 13 min
